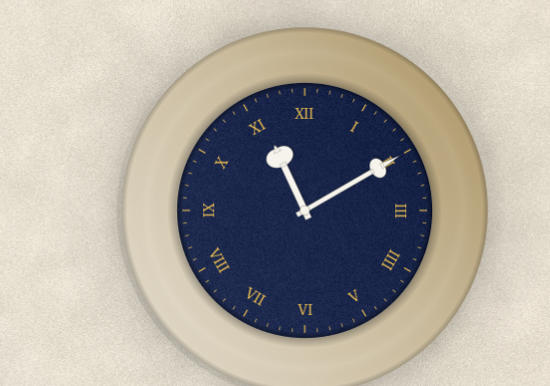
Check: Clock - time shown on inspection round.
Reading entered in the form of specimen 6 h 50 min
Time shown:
11 h 10 min
